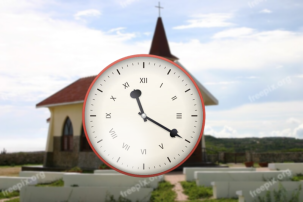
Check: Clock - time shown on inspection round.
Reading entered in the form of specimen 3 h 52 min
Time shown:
11 h 20 min
